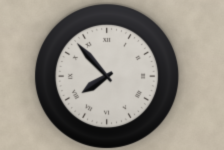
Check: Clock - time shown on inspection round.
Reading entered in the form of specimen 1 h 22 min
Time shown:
7 h 53 min
